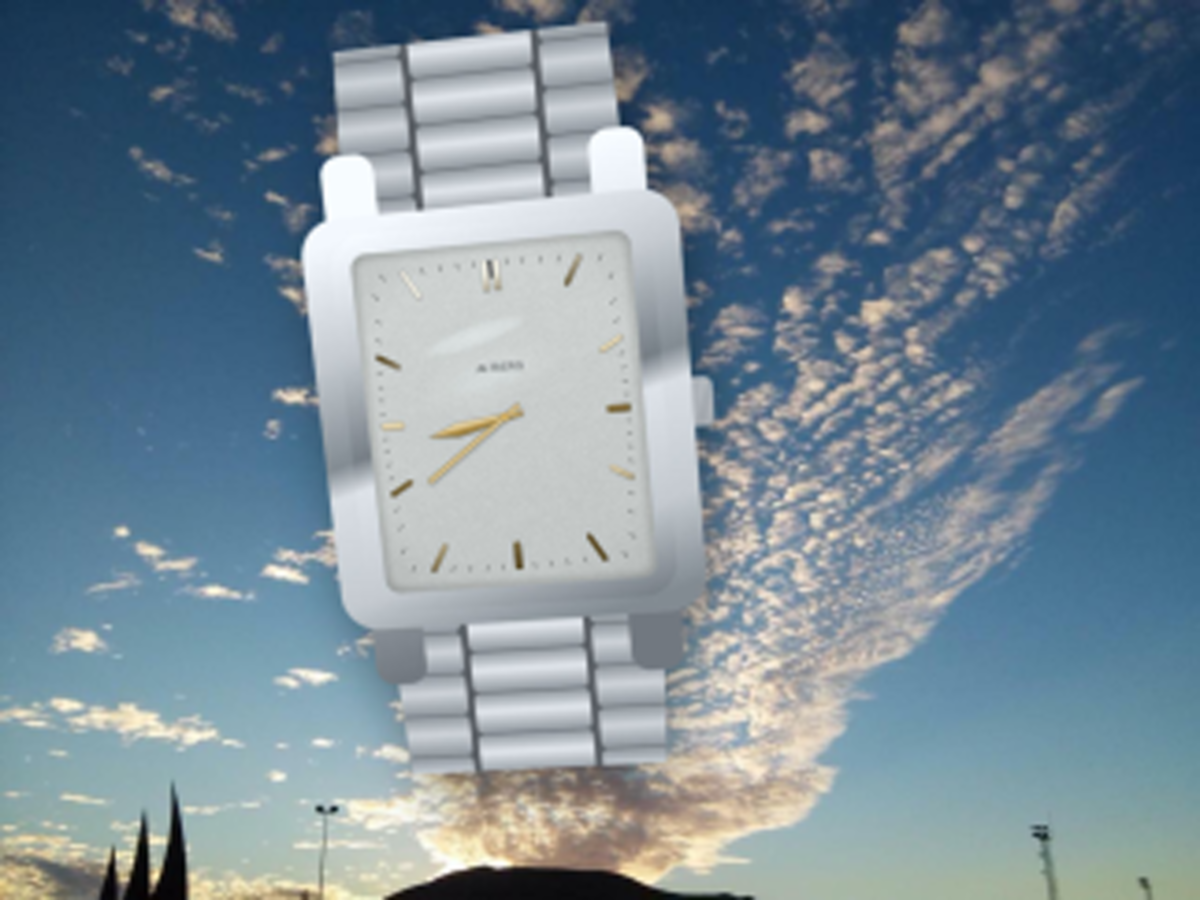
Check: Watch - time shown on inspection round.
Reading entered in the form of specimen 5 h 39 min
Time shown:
8 h 39 min
